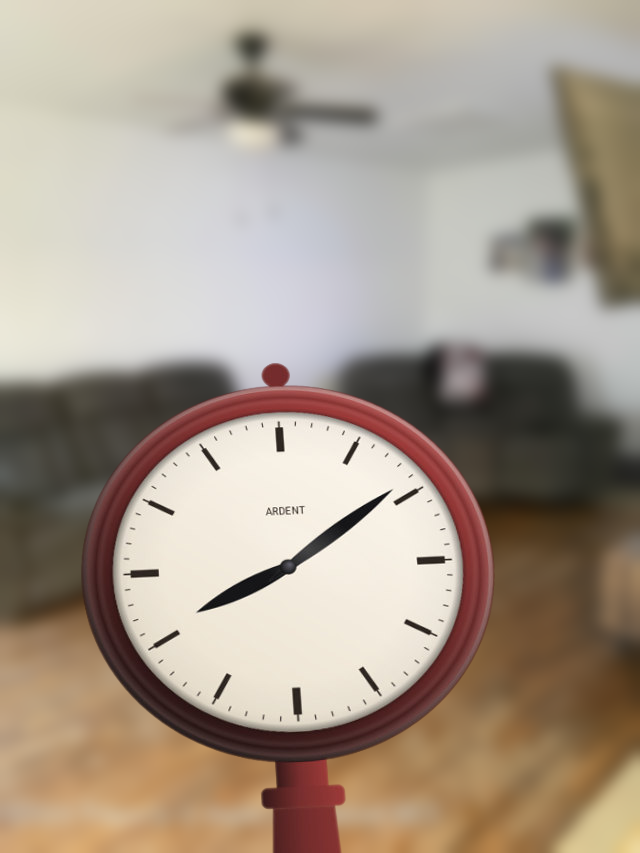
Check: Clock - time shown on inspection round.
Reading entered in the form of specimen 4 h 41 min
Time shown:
8 h 09 min
